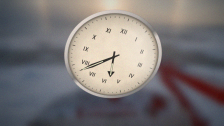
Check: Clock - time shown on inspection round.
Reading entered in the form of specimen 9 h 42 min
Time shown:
5 h 38 min
